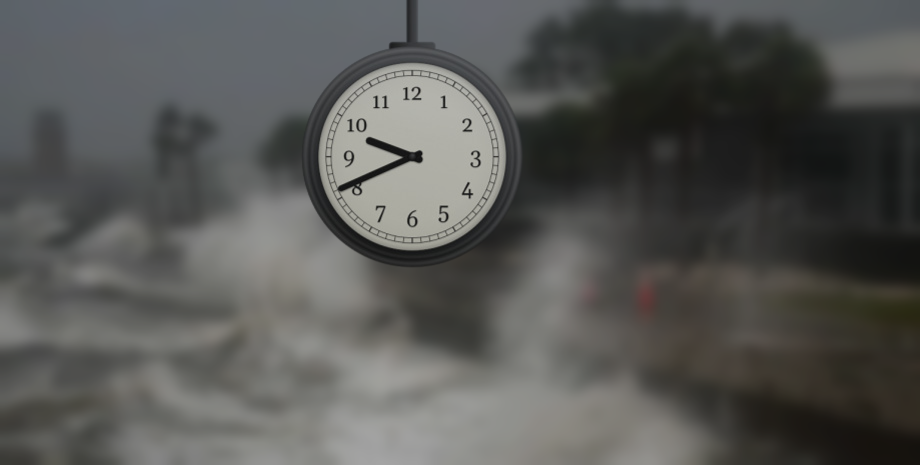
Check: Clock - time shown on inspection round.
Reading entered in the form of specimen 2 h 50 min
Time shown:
9 h 41 min
